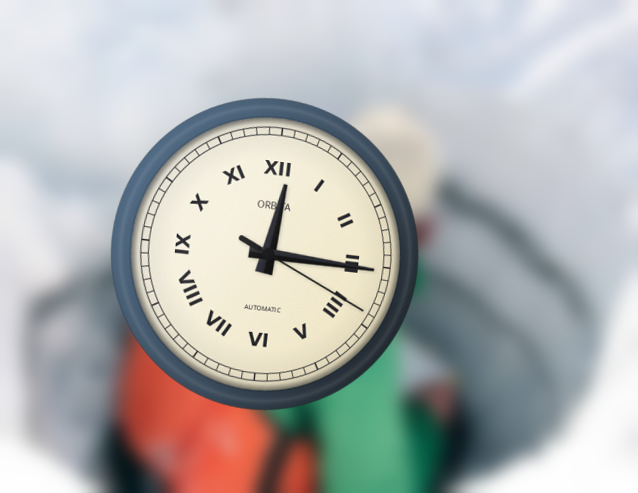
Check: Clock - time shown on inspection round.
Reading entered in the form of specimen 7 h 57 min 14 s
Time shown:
12 h 15 min 19 s
